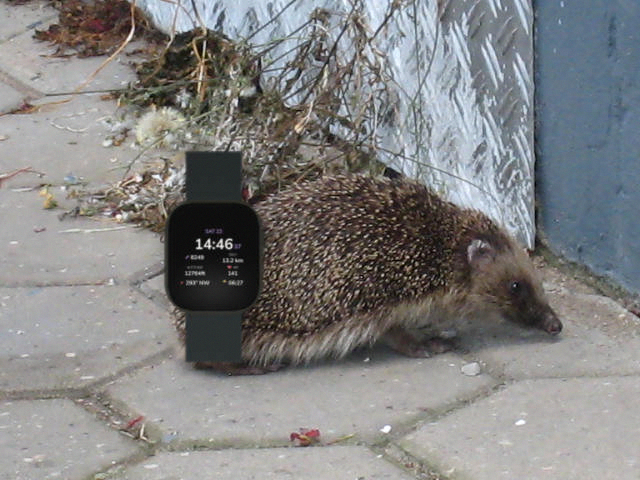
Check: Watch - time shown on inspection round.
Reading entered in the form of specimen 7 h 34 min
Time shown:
14 h 46 min
